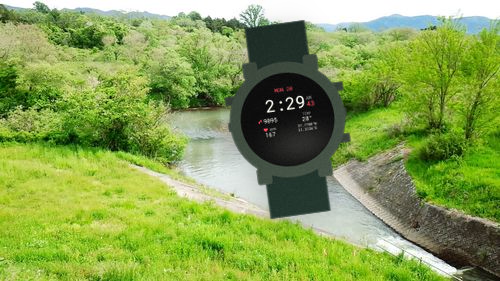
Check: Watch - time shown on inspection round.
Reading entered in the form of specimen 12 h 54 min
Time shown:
2 h 29 min
